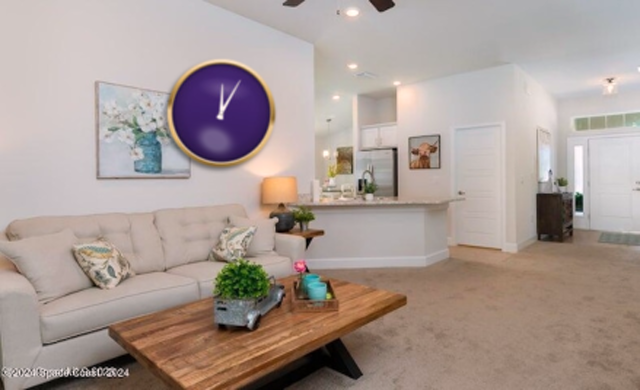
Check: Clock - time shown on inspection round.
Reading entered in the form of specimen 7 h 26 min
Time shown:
12 h 05 min
